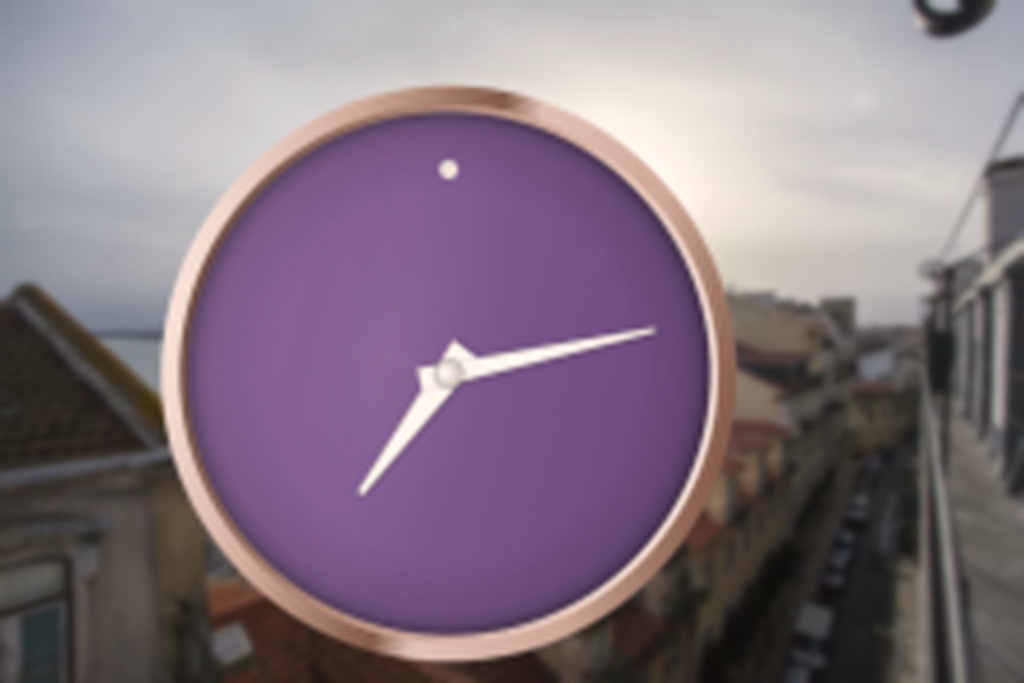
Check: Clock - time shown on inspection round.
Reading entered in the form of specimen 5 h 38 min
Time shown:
7 h 13 min
